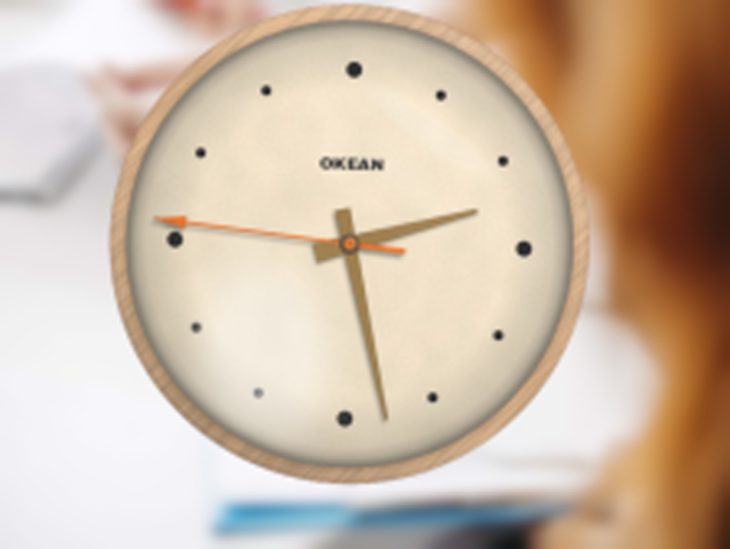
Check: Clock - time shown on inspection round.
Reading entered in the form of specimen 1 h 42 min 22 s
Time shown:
2 h 27 min 46 s
